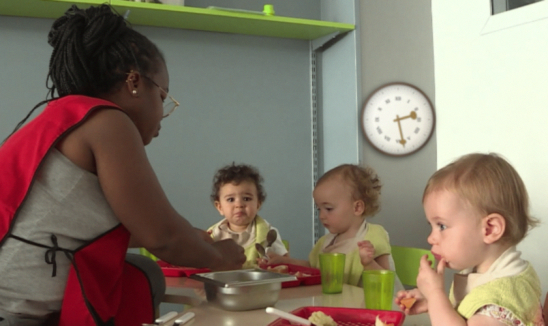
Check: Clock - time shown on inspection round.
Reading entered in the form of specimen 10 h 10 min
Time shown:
2 h 28 min
